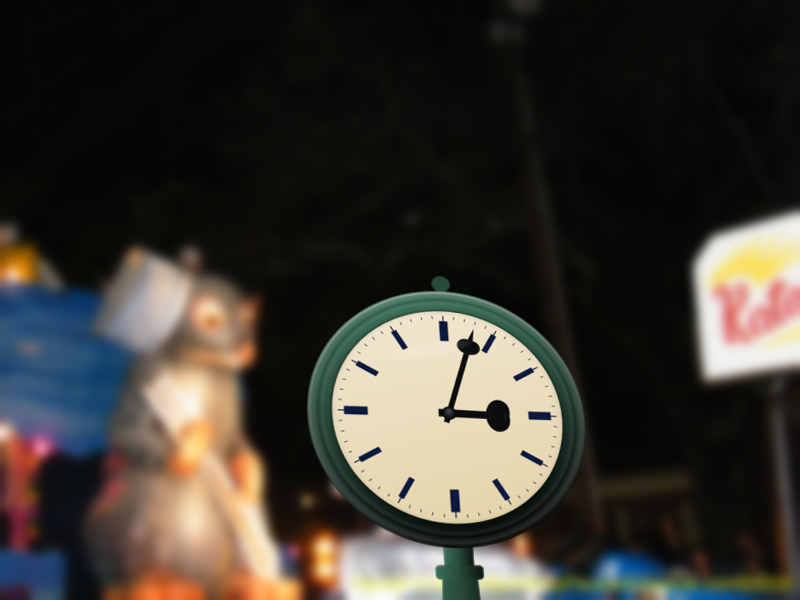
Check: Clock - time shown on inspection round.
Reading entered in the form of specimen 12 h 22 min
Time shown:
3 h 03 min
